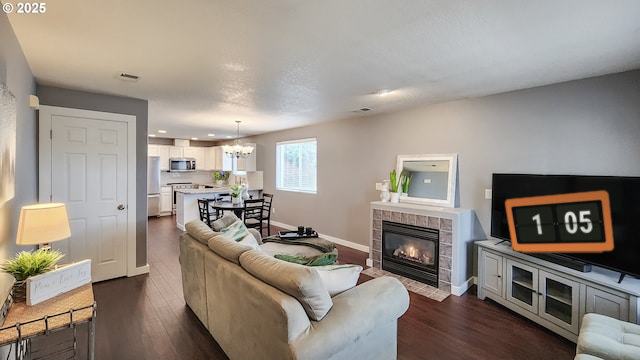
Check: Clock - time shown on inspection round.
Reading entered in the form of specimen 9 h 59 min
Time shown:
1 h 05 min
